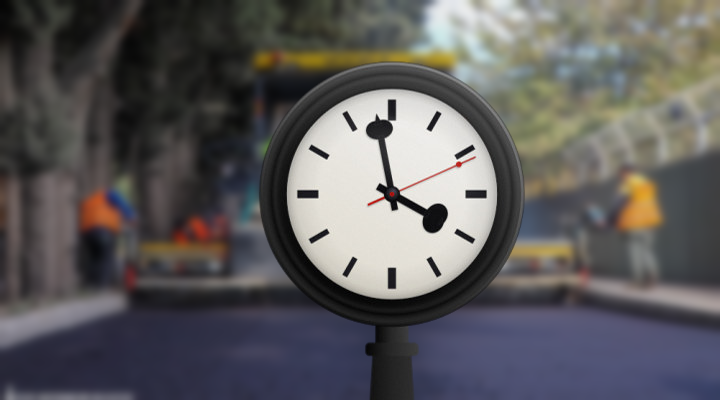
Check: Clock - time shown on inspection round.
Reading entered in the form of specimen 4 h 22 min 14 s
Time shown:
3 h 58 min 11 s
